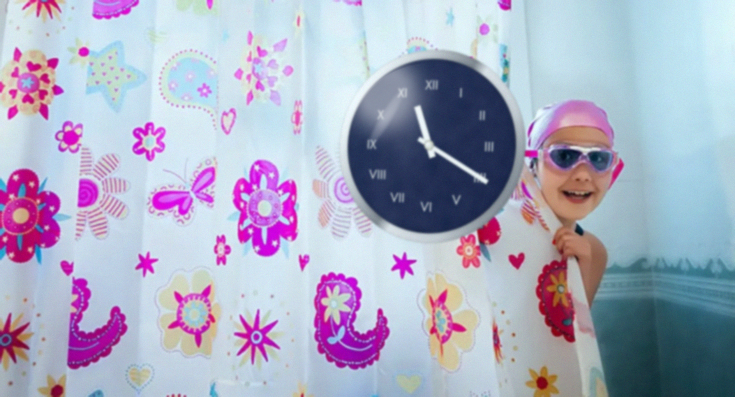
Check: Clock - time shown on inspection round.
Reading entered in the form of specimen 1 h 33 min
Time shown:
11 h 20 min
